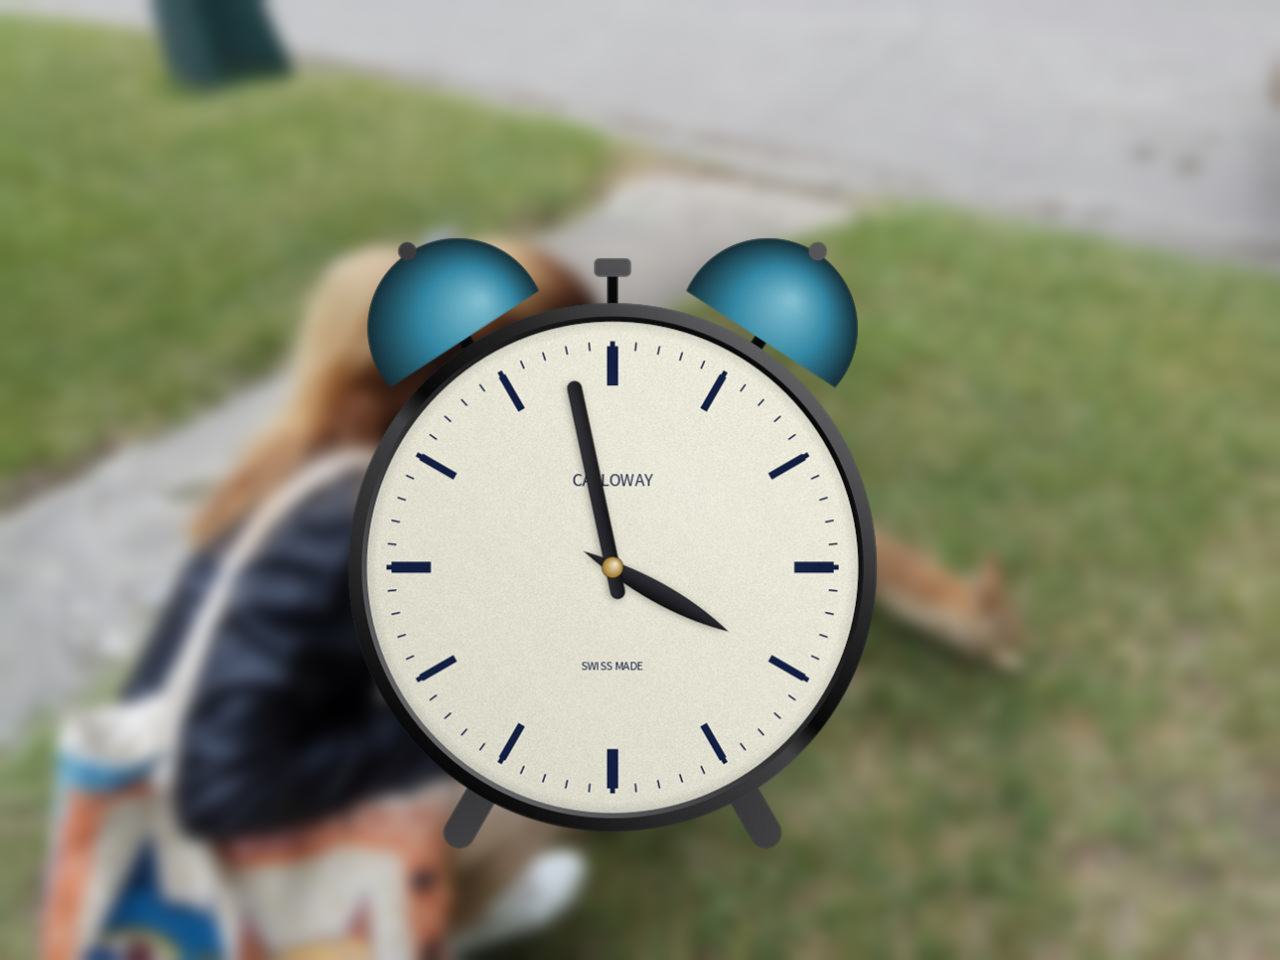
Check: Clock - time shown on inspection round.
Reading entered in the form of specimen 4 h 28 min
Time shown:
3 h 58 min
